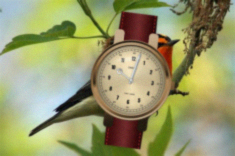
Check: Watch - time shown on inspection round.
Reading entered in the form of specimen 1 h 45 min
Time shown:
10 h 02 min
